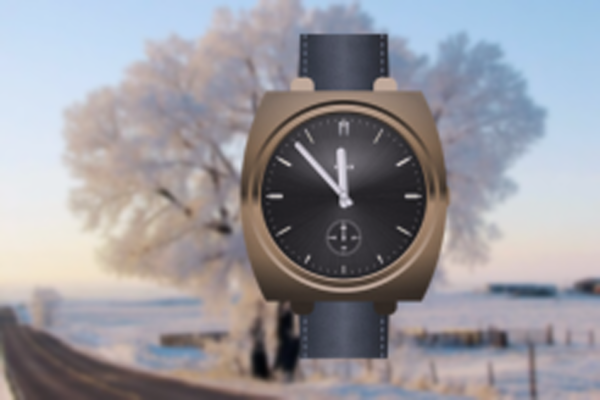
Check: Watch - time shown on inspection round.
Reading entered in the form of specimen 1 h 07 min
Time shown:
11 h 53 min
